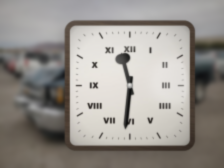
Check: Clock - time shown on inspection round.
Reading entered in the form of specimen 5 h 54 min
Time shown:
11 h 31 min
